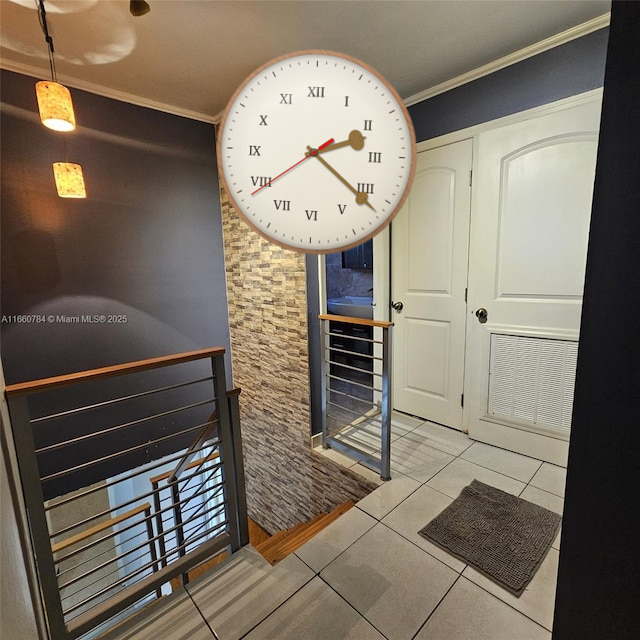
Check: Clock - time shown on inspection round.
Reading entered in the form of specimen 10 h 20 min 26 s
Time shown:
2 h 21 min 39 s
